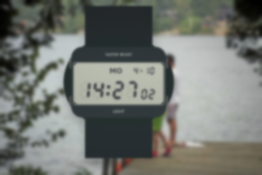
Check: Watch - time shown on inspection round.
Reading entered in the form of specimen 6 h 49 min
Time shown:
14 h 27 min
